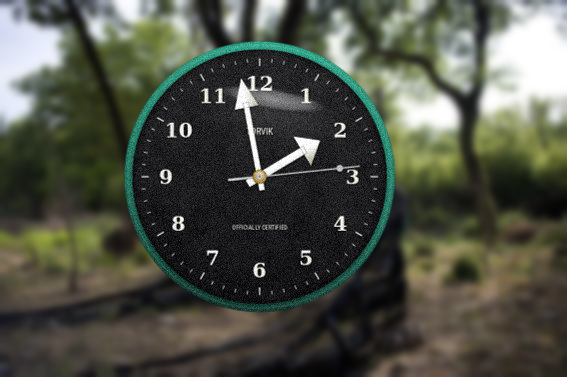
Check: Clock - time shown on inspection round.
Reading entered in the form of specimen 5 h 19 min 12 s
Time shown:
1 h 58 min 14 s
